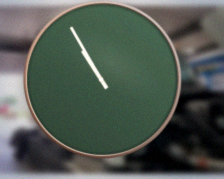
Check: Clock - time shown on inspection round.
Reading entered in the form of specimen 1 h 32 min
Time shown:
10 h 55 min
